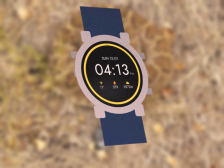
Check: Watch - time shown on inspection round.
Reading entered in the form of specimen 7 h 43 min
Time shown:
4 h 13 min
